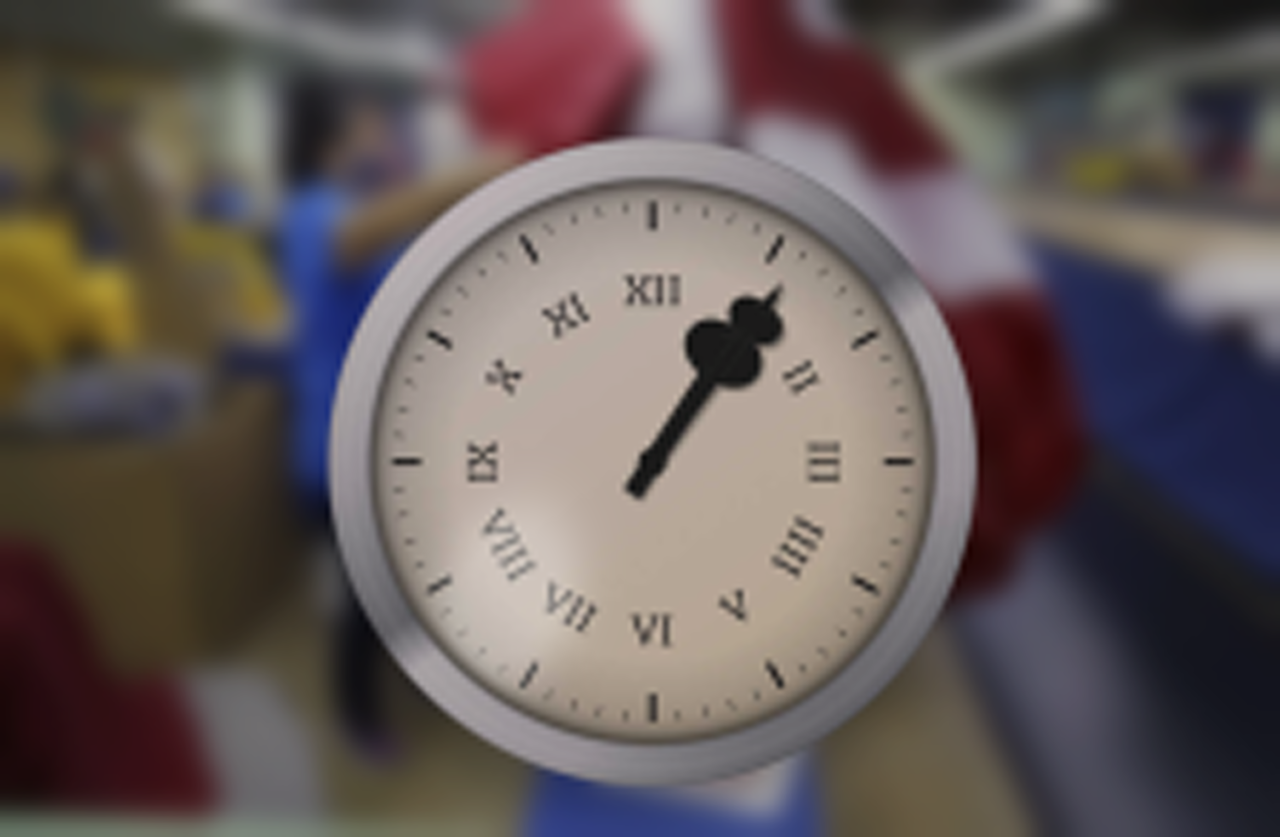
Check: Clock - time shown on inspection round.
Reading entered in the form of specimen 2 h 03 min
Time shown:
1 h 06 min
